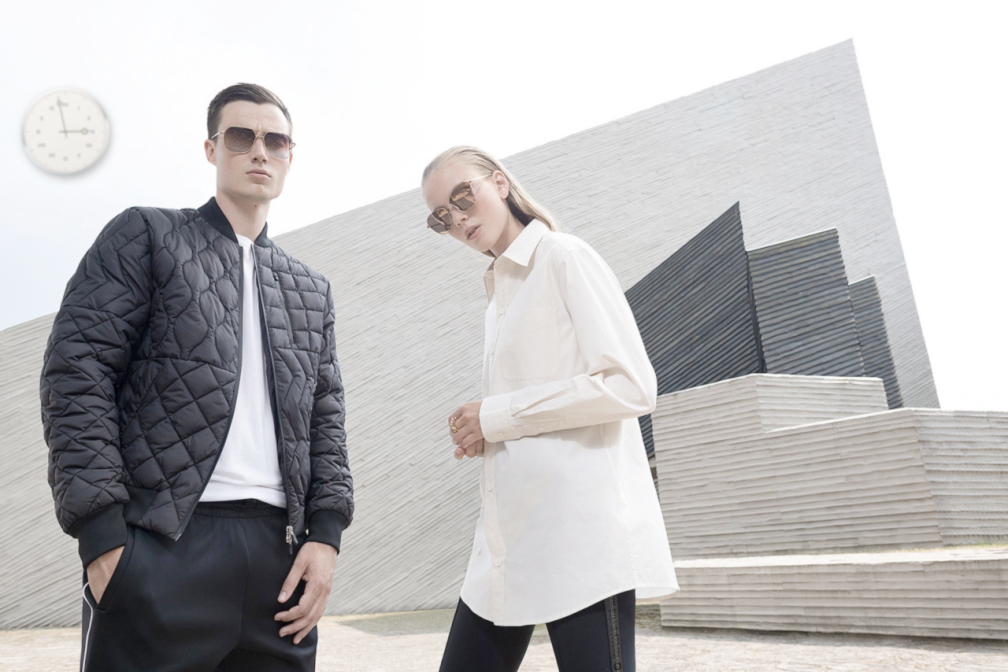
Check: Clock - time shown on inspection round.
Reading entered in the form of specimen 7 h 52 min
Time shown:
2 h 58 min
